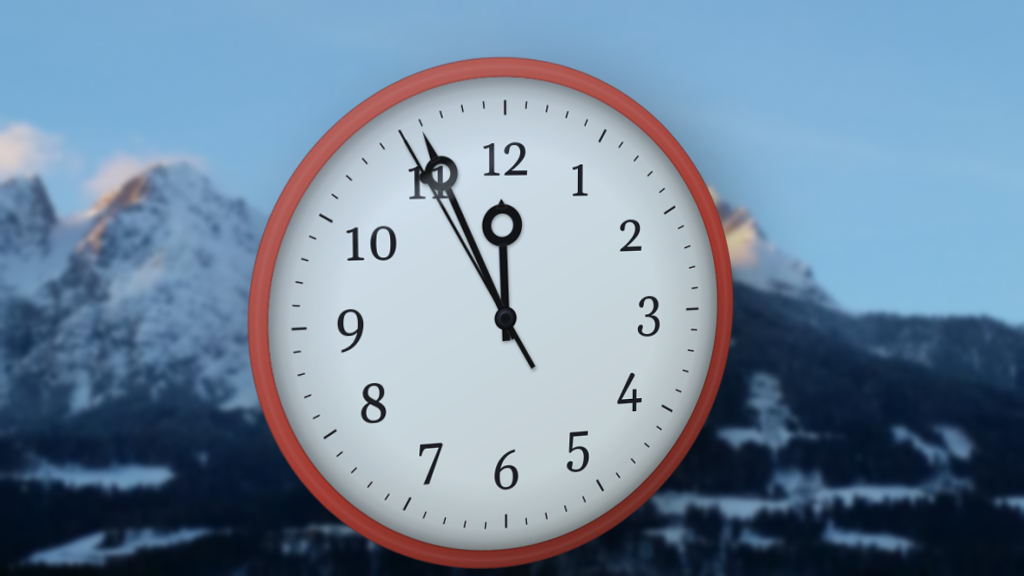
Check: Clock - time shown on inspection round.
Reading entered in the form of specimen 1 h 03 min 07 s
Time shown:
11 h 55 min 55 s
